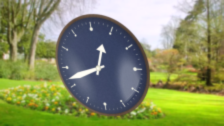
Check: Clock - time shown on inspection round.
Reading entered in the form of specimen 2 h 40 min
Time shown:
12 h 42 min
